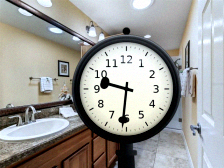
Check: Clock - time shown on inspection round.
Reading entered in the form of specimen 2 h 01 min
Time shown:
9 h 31 min
